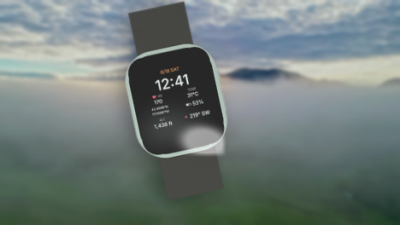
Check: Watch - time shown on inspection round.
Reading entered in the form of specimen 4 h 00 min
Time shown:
12 h 41 min
